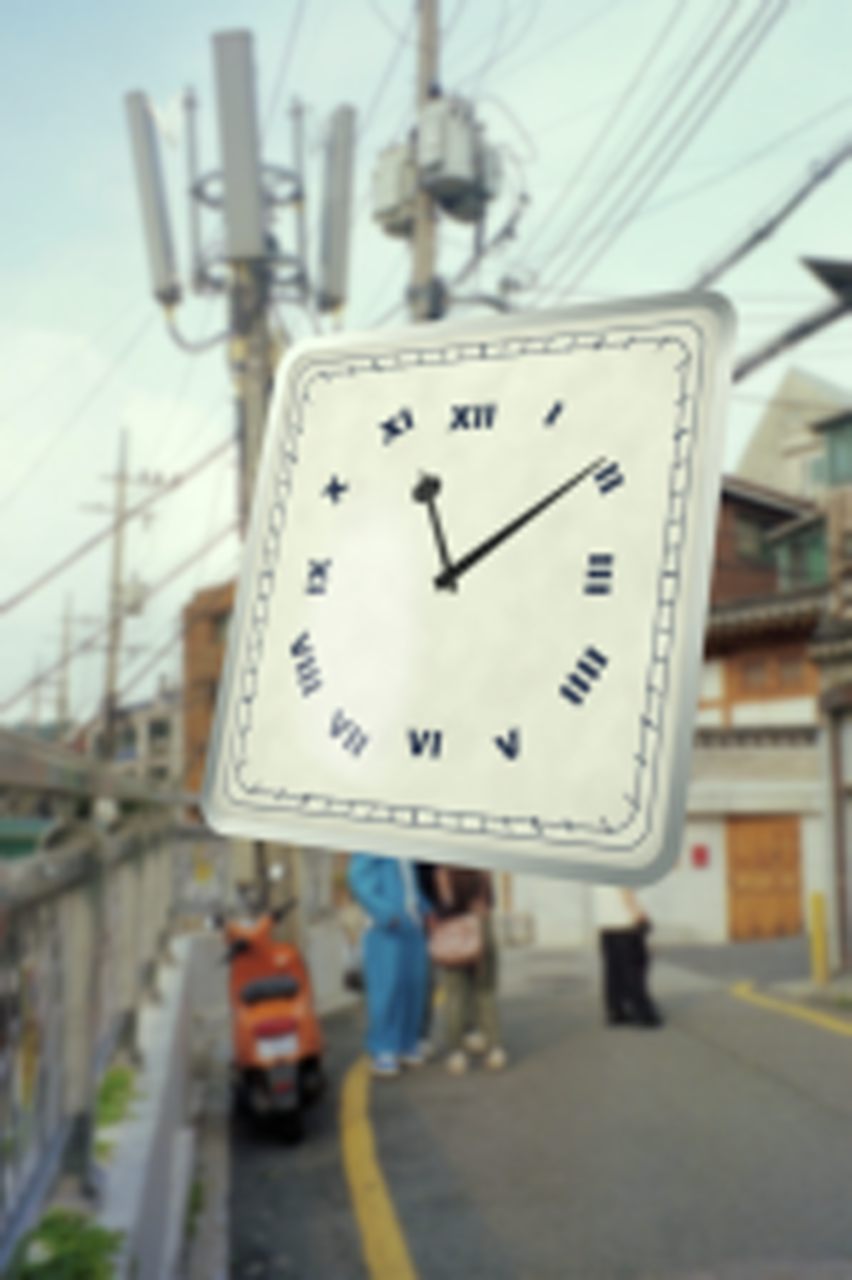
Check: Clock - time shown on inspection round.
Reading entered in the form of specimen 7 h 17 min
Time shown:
11 h 09 min
